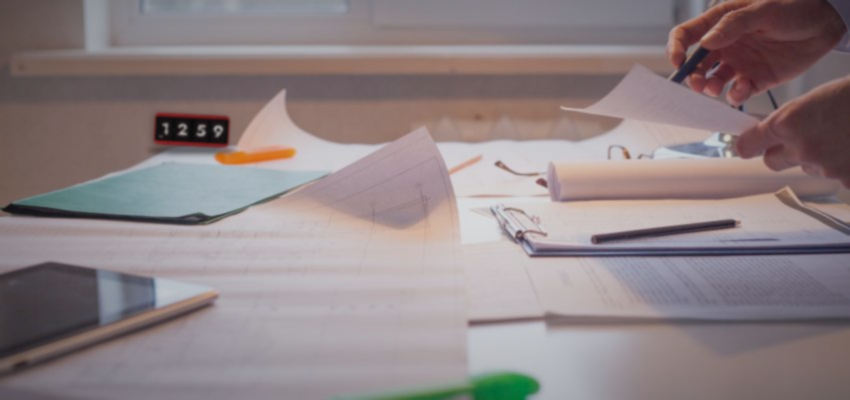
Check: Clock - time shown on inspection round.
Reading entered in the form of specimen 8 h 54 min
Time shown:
12 h 59 min
